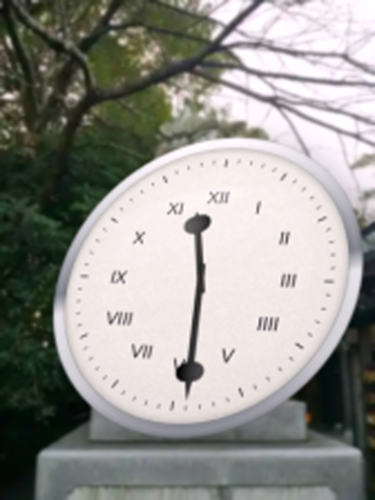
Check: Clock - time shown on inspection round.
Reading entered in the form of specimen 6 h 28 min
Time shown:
11 h 29 min
